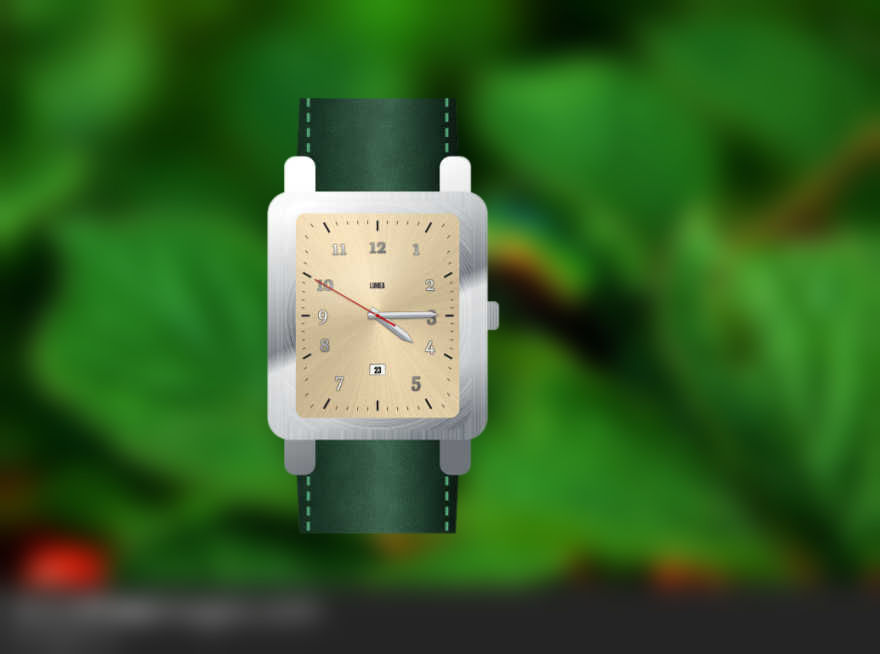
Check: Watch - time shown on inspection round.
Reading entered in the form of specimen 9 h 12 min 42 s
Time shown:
4 h 14 min 50 s
